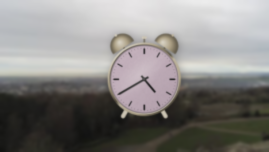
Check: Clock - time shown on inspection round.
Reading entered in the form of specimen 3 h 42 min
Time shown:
4 h 40 min
